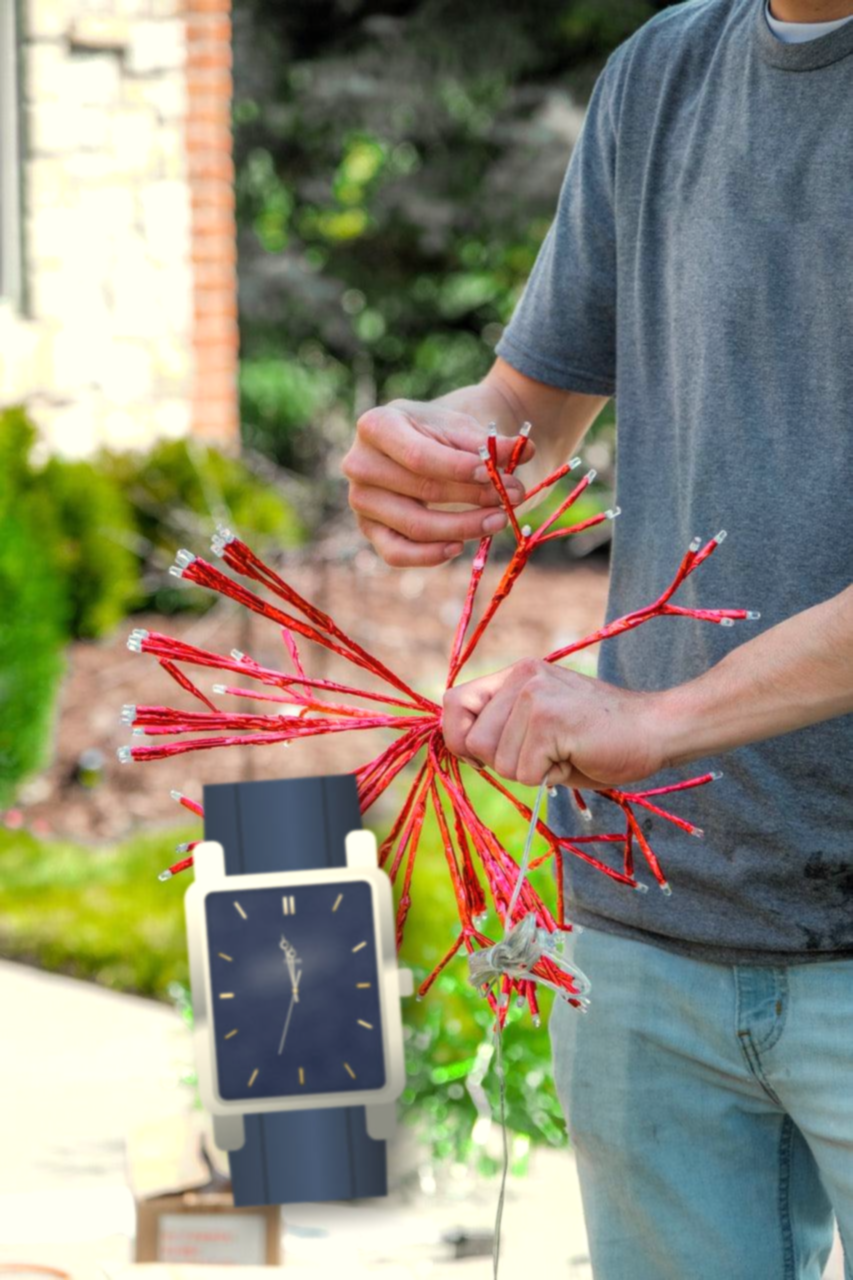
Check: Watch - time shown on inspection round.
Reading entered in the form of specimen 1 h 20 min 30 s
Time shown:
11 h 58 min 33 s
